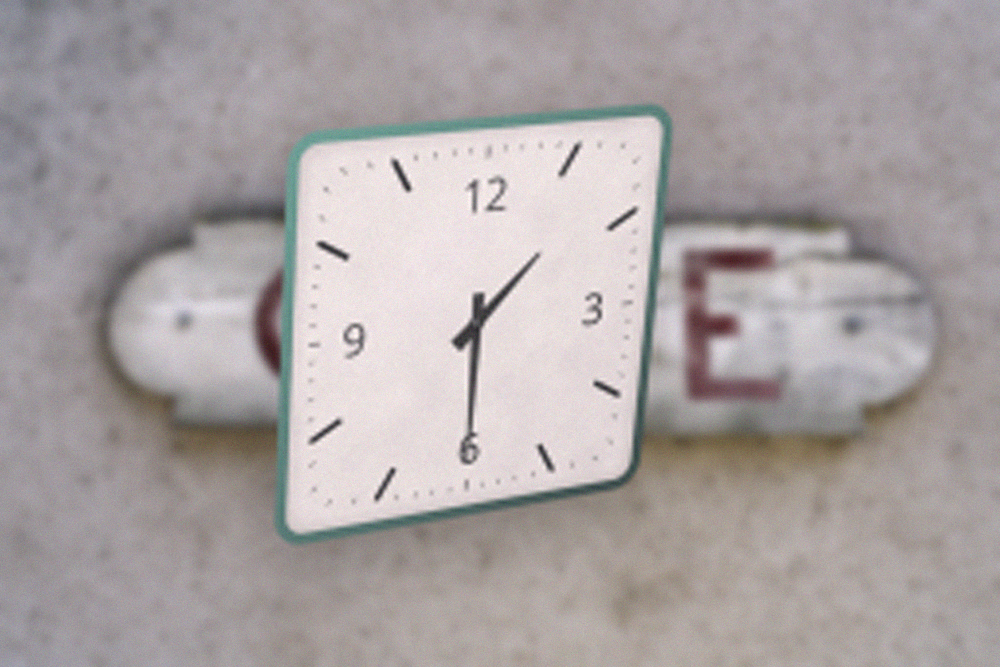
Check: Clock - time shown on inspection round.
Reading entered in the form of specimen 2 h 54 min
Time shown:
1 h 30 min
